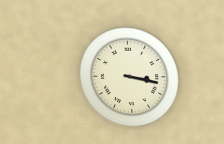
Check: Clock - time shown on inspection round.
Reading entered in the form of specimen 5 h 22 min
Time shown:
3 h 17 min
